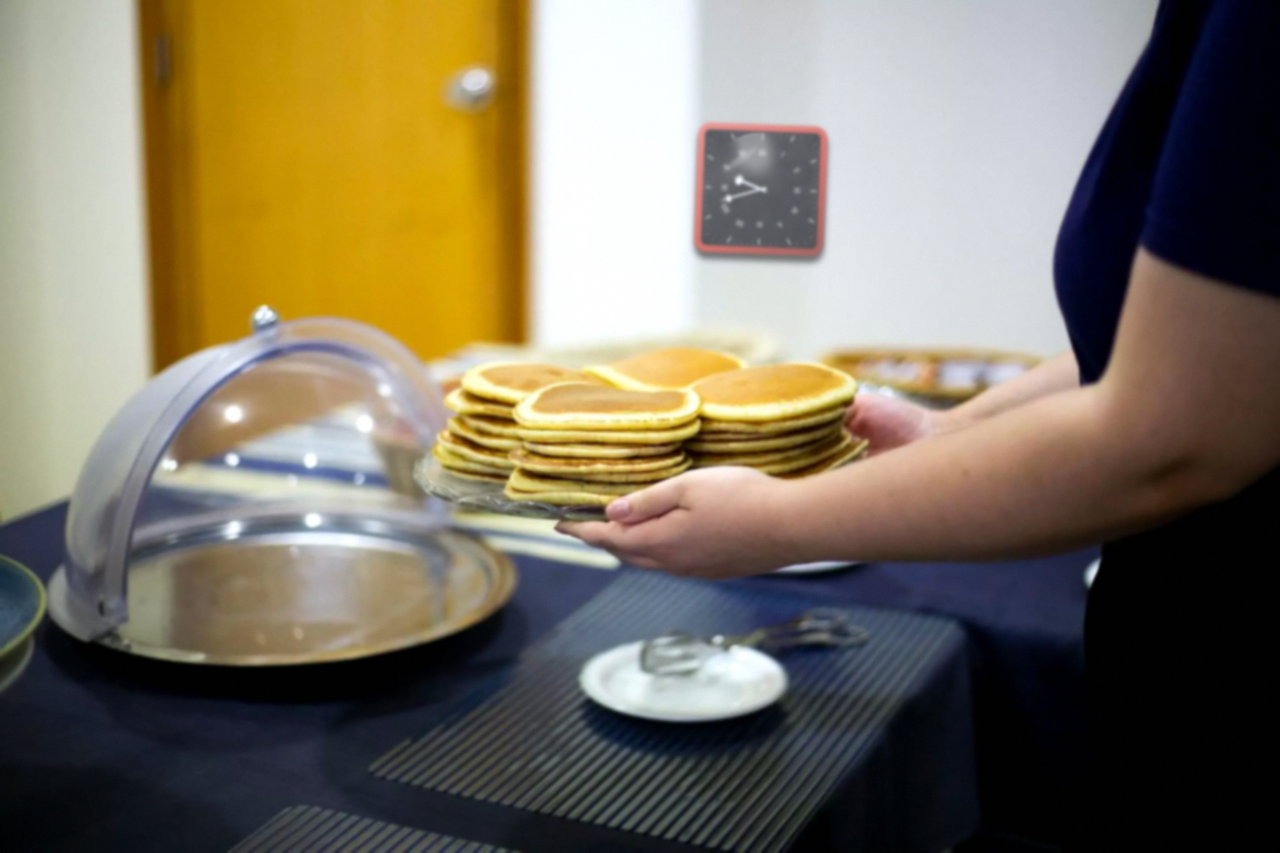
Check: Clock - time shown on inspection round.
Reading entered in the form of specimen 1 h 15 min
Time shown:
9 h 42 min
